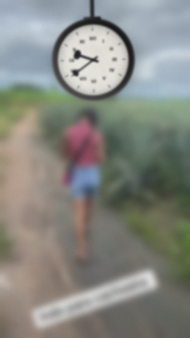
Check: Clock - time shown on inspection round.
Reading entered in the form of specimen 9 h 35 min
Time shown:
9 h 39 min
